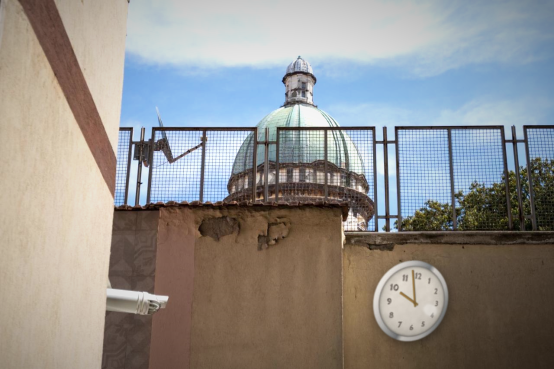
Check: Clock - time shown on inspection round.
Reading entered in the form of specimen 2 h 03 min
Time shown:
9 h 58 min
